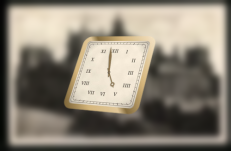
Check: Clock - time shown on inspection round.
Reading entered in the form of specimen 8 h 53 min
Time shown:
4 h 58 min
